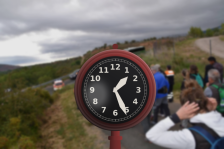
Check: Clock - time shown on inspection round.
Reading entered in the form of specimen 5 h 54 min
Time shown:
1 h 26 min
